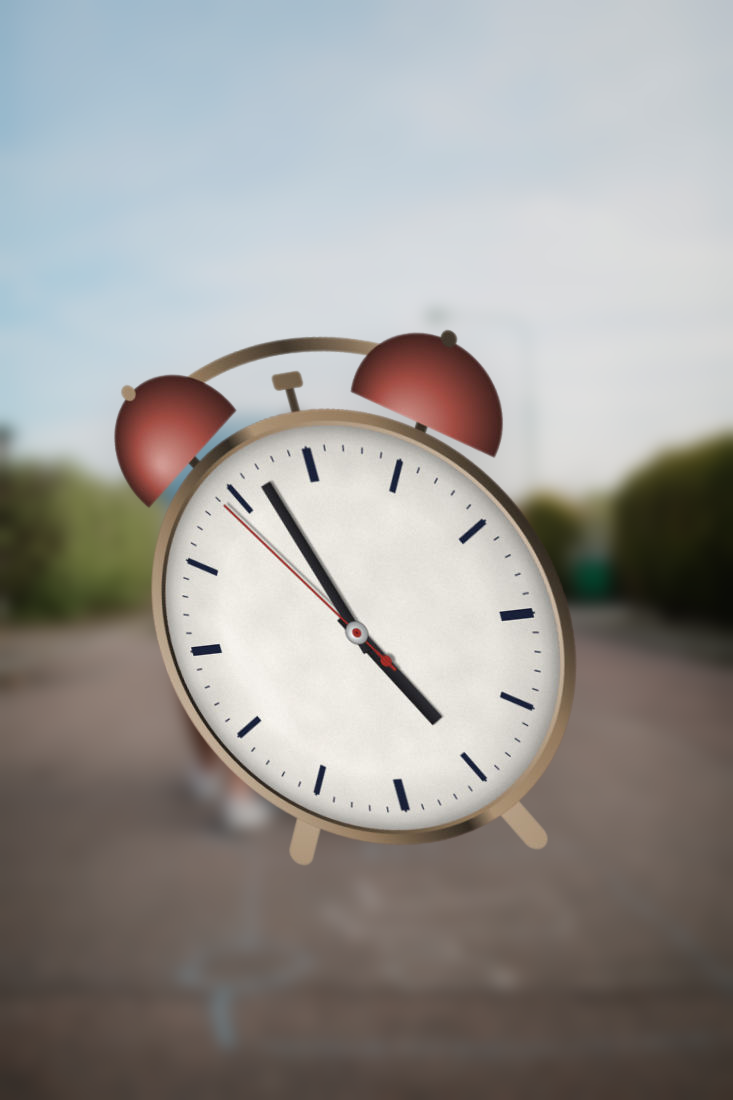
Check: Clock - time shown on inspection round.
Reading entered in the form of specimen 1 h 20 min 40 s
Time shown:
4 h 56 min 54 s
